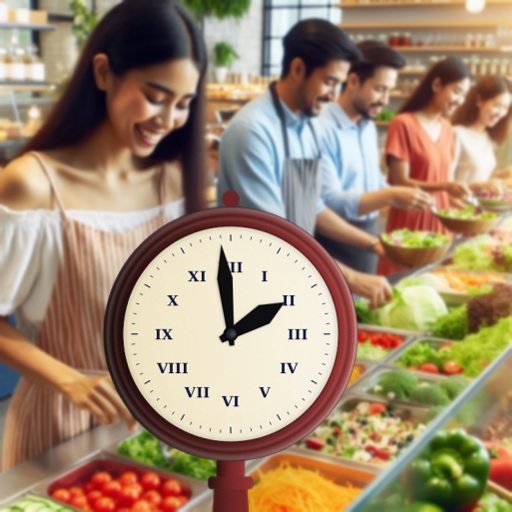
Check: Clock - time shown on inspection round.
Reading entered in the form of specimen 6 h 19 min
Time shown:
1 h 59 min
